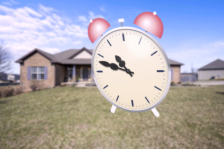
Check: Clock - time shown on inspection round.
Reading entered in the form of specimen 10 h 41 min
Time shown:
10 h 48 min
